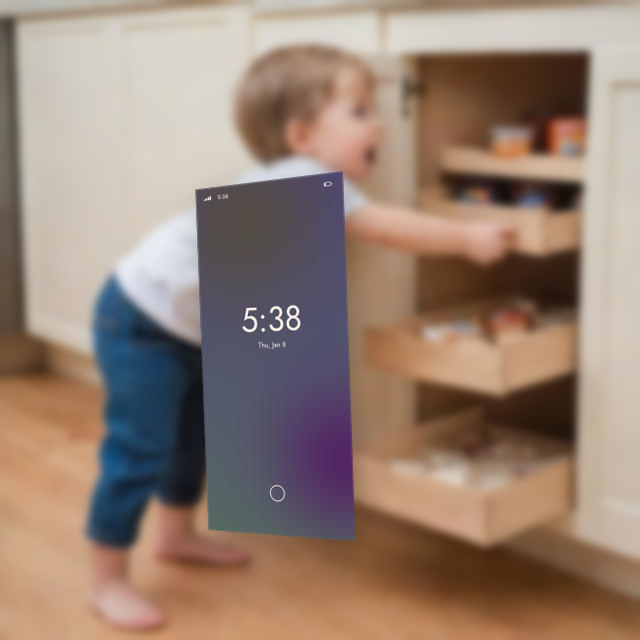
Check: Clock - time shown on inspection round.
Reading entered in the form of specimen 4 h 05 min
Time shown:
5 h 38 min
